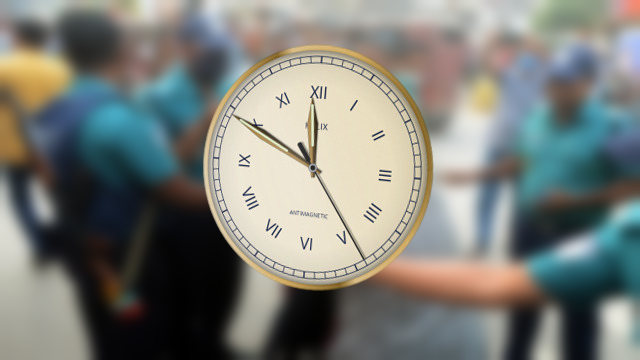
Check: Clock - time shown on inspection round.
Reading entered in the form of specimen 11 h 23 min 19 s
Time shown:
11 h 49 min 24 s
